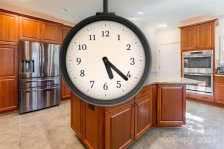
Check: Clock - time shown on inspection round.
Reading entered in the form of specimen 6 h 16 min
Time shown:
5 h 22 min
